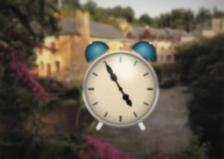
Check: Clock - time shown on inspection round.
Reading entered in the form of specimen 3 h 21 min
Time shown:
4 h 55 min
